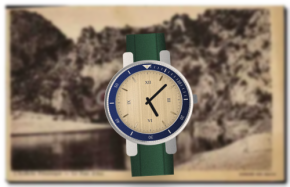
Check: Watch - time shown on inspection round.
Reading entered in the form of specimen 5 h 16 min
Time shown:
5 h 08 min
